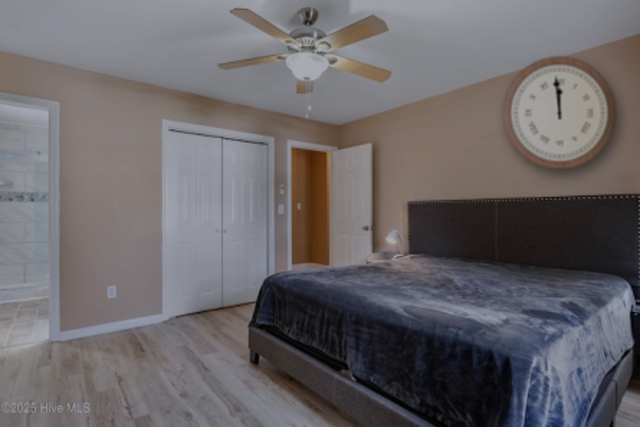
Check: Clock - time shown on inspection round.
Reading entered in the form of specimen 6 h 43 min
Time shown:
11 h 59 min
